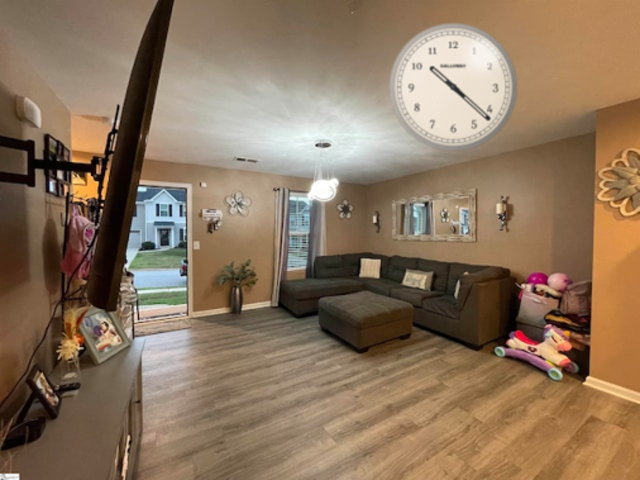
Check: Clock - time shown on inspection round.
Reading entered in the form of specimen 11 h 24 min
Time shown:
10 h 22 min
